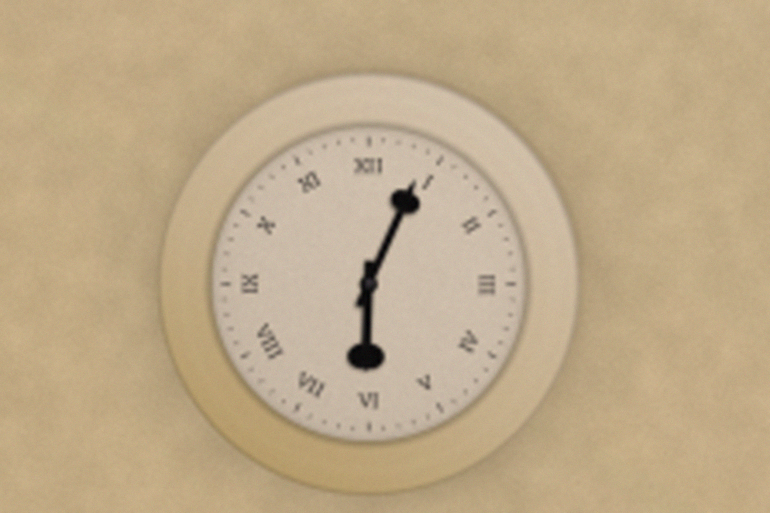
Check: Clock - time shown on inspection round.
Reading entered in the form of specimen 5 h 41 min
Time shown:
6 h 04 min
